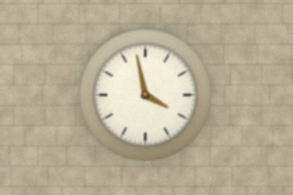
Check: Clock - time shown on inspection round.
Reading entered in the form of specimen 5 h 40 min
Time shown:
3 h 58 min
